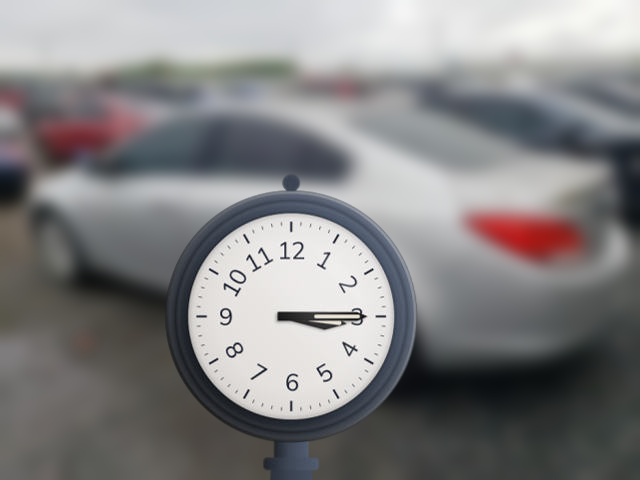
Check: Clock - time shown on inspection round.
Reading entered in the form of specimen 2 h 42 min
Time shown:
3 h 15 min
